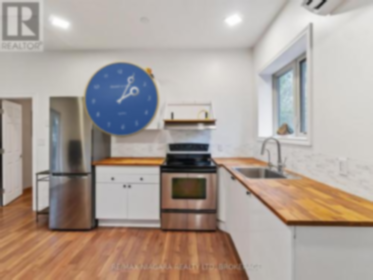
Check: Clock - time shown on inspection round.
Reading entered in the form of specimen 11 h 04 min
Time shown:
2 h 05 min
